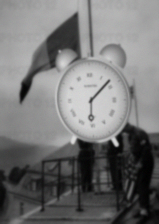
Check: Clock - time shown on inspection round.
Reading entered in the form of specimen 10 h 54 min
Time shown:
6 h 08 min
